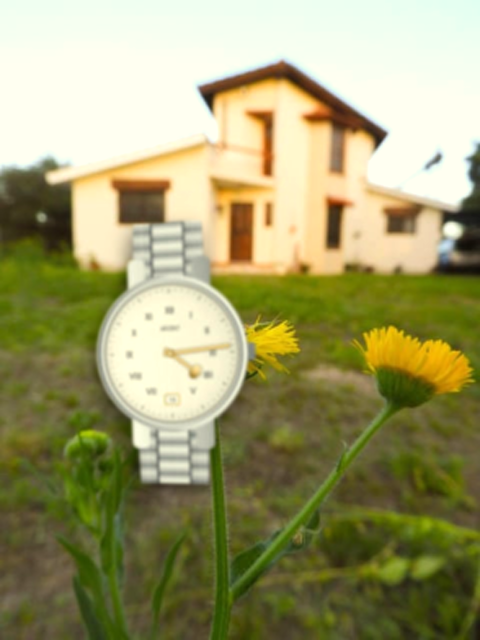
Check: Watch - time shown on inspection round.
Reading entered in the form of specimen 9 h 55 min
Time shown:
4 h 14 min
